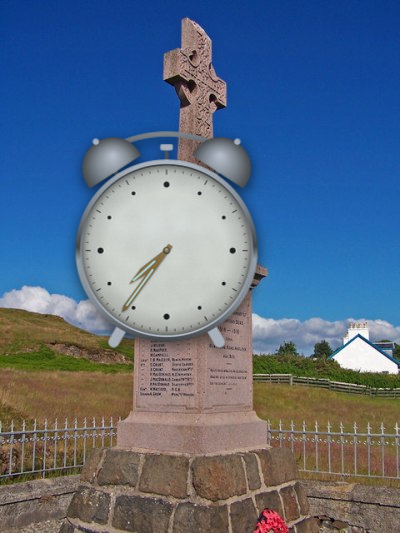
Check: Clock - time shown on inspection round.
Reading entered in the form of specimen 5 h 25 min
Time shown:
7 h 36 min
